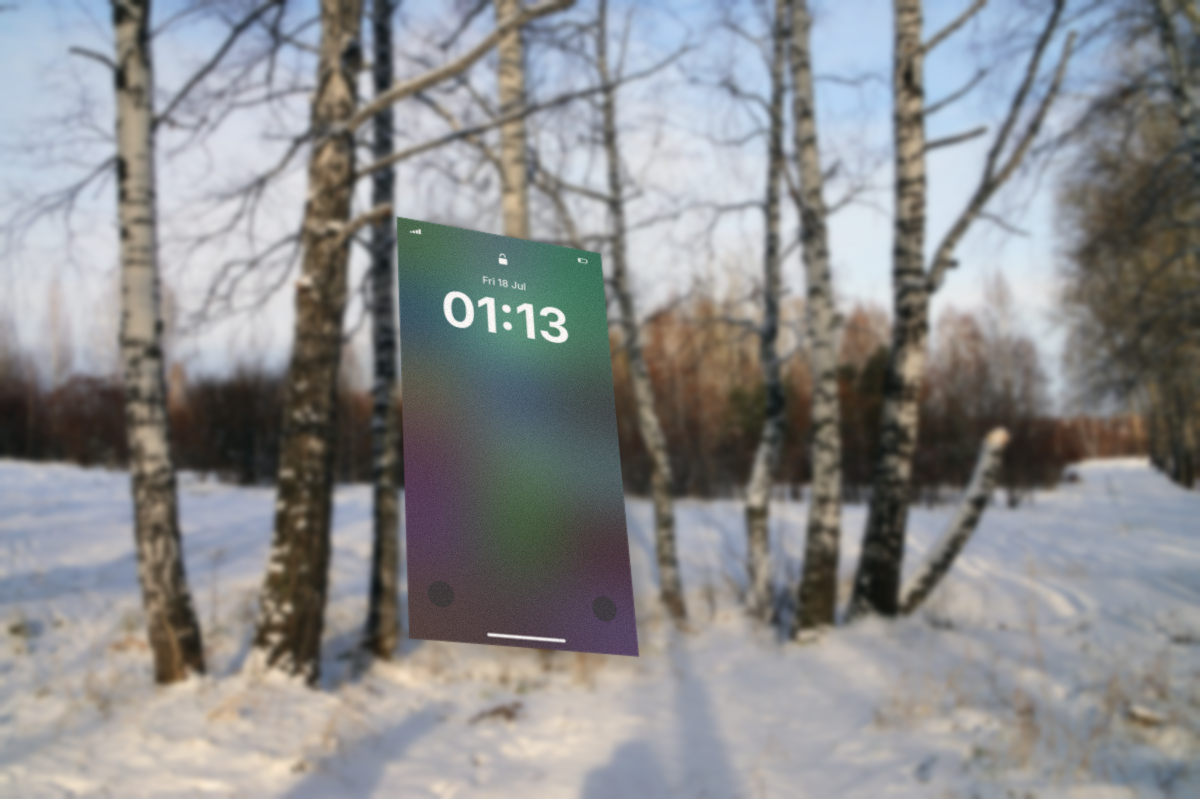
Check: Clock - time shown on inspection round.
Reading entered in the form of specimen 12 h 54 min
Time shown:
1 h 13 min
